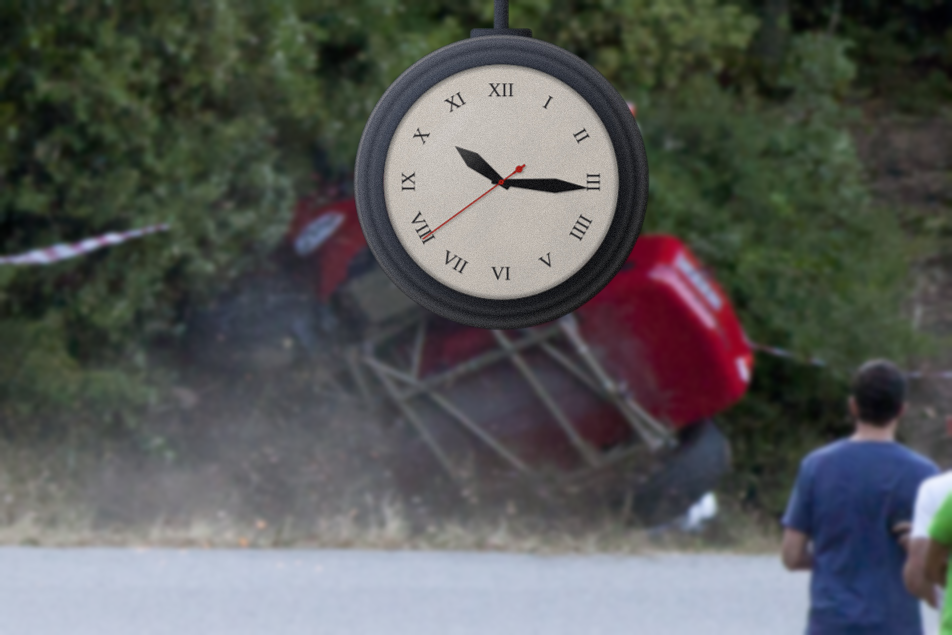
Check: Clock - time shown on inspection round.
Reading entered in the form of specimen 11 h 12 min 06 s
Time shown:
10 h 15 min 39 s
